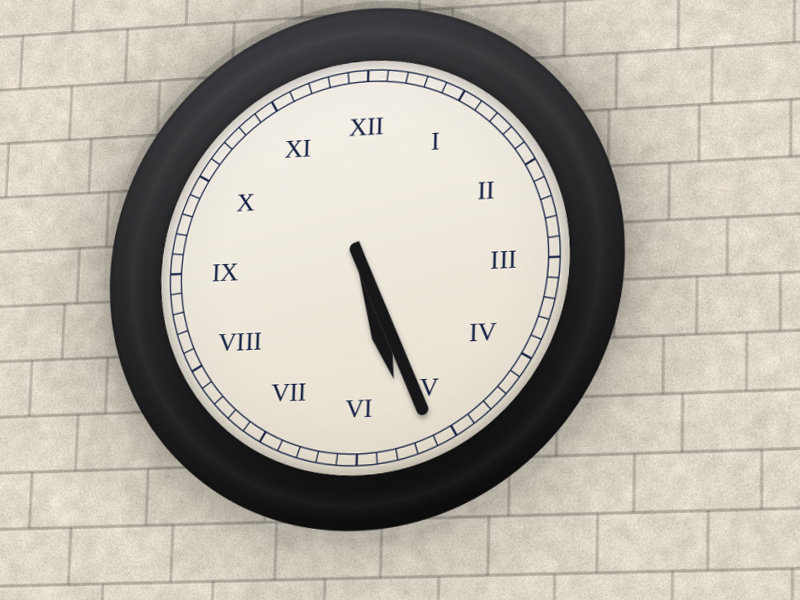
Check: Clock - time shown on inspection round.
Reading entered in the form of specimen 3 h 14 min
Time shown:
5 h 26 min
